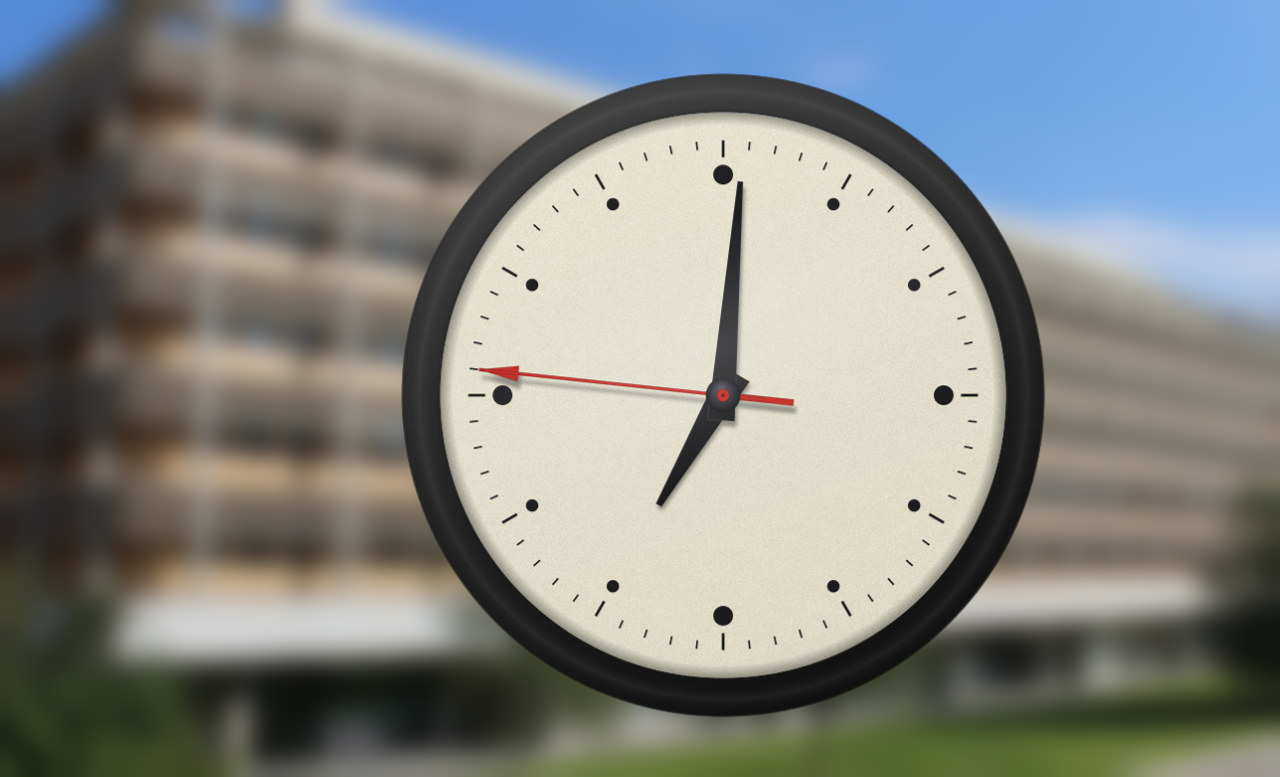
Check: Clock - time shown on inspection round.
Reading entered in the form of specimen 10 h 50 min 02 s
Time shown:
7 h 00 min 46 s
